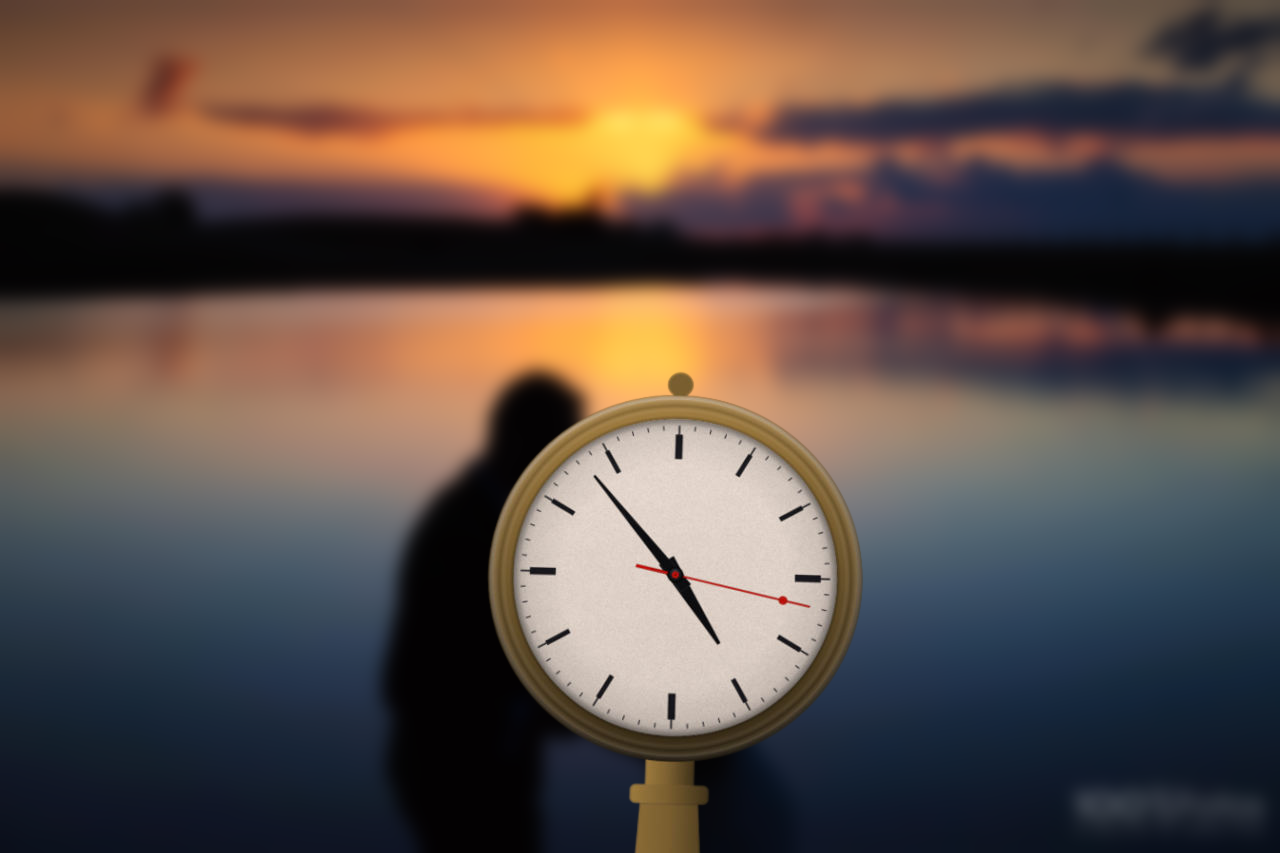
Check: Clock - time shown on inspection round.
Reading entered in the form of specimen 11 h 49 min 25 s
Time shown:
4 h 53 min 17 s
